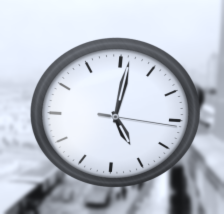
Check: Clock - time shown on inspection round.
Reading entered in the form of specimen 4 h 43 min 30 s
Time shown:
5 h 01 min 16 s
